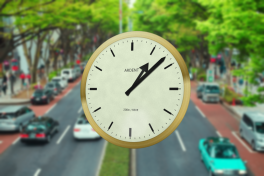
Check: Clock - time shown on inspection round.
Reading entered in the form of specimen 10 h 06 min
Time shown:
1 h 08 min
